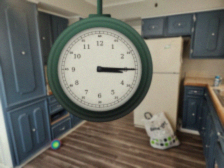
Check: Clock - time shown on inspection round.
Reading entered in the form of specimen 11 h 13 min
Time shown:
3 h 15 min
